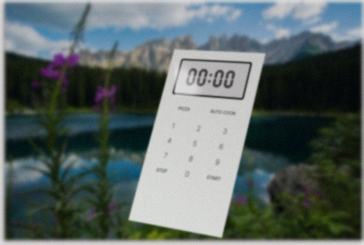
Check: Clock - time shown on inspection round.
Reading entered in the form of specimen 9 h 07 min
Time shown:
0 h 00 min
